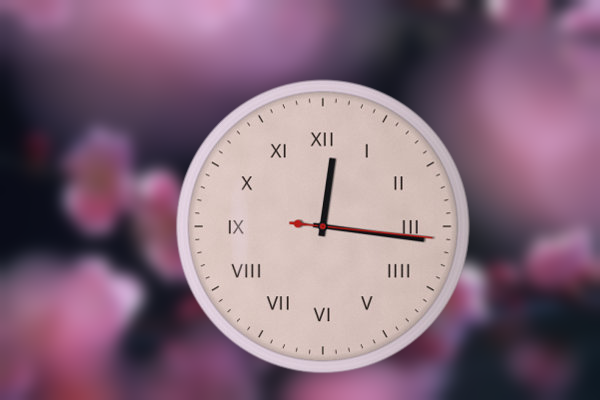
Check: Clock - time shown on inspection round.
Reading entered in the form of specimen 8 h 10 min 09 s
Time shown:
12 h 16 min 16 s
